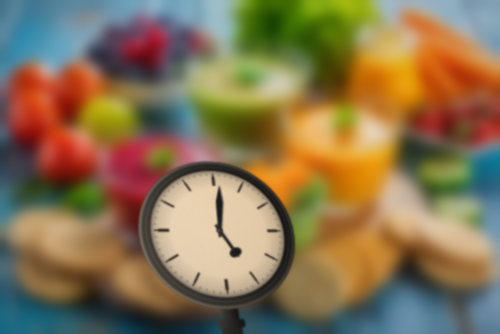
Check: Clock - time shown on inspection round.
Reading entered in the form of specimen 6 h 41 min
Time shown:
5 h 01 min
